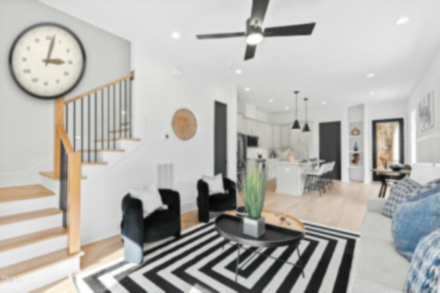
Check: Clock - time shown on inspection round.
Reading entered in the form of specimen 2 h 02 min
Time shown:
3 h 02 min
